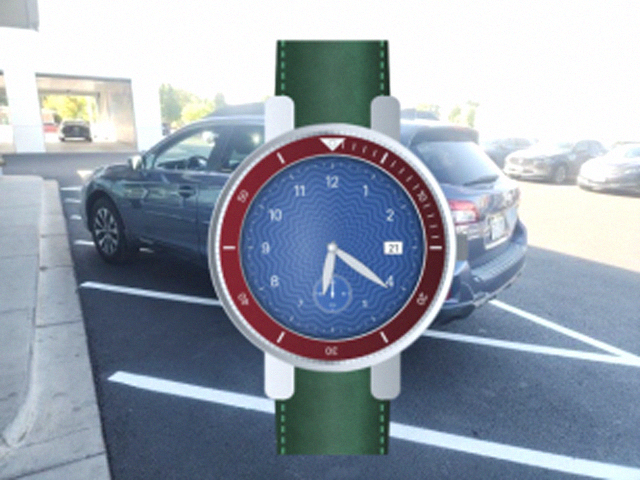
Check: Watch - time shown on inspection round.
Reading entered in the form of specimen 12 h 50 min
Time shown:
6 h 21 min
